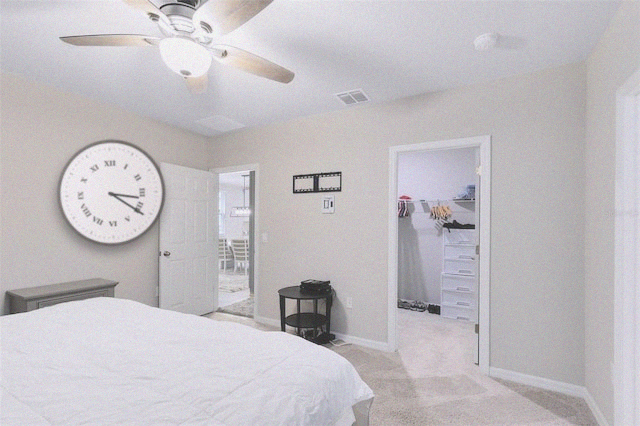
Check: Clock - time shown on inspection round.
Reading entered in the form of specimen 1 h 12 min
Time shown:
3 h 21 min
